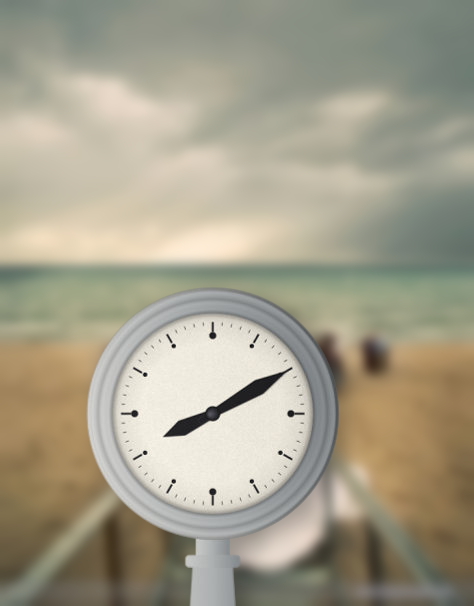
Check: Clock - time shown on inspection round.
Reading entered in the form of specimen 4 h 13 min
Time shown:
8 h 10 min
